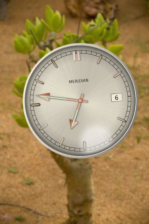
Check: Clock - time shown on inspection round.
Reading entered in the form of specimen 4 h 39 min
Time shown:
6 h 47 min
